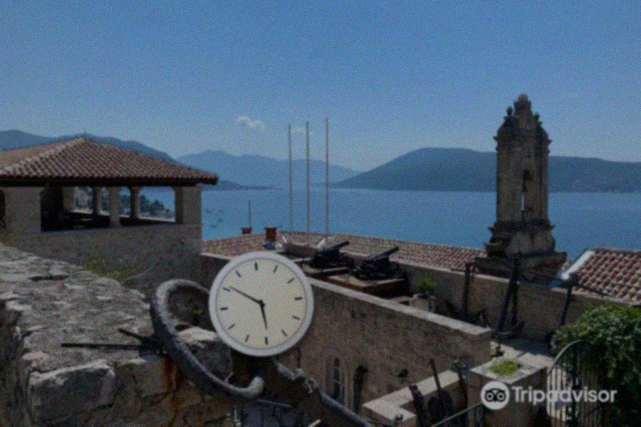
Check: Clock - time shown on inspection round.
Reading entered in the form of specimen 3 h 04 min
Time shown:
5 h 51 min
